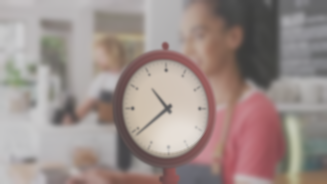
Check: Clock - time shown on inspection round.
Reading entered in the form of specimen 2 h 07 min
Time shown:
10 h 39 min
